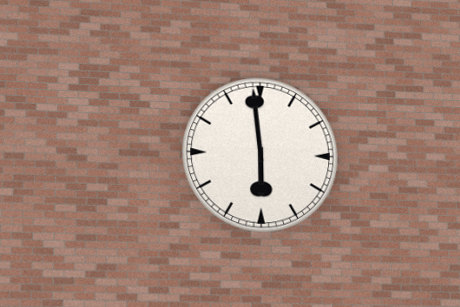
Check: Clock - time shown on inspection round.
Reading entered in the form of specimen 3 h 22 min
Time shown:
5 h 59 min
